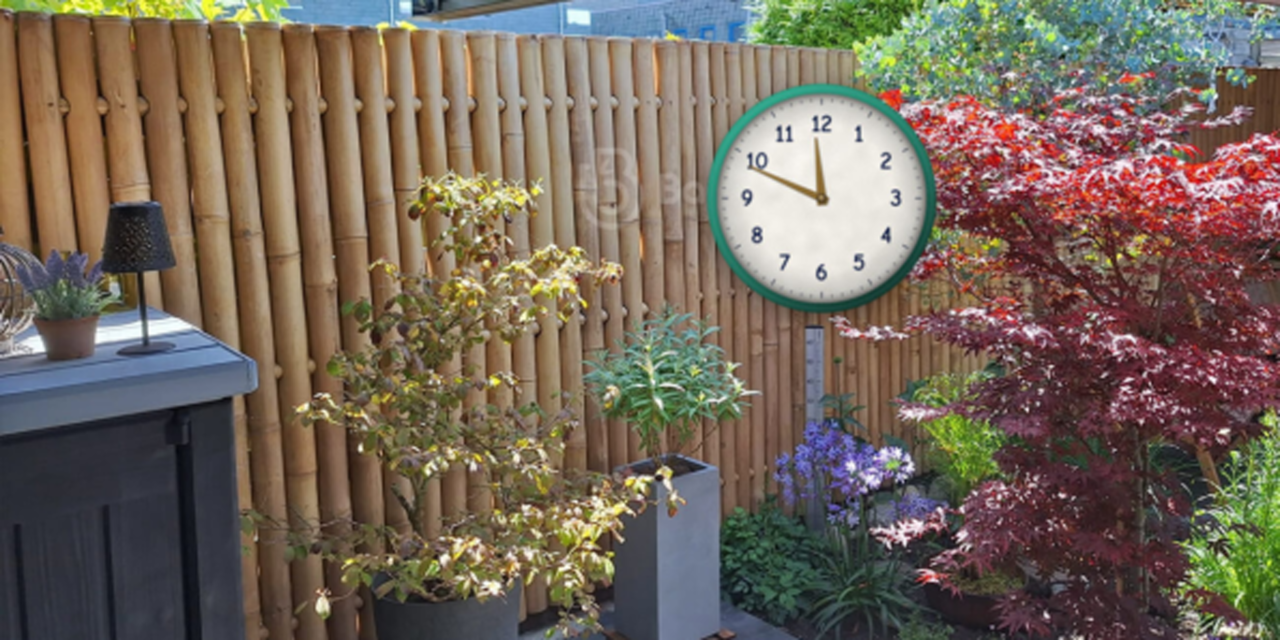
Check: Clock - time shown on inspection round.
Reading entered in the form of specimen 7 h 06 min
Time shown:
11 h 49 min
